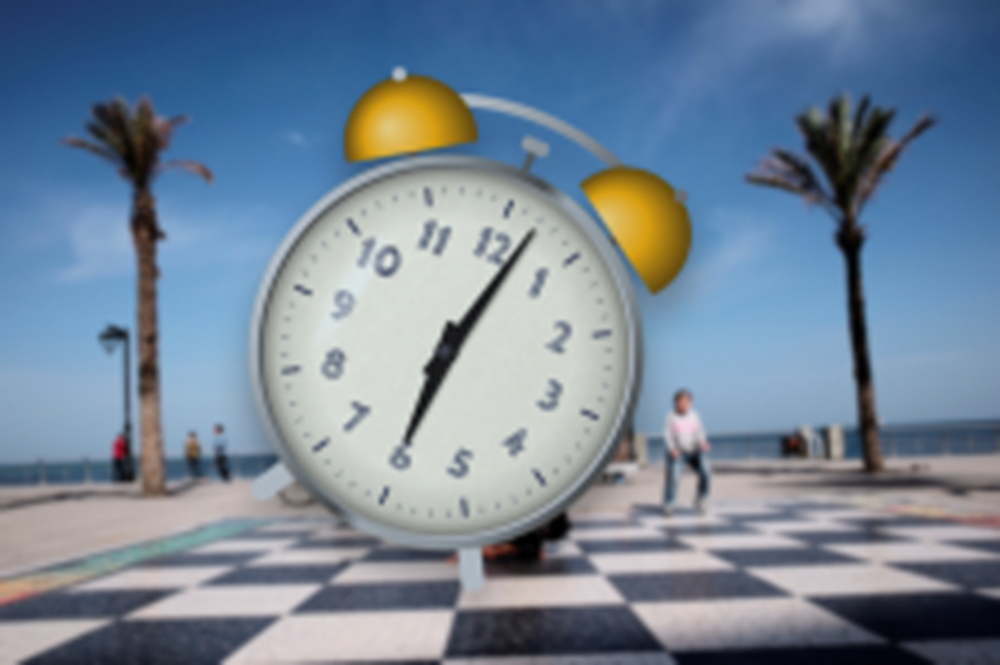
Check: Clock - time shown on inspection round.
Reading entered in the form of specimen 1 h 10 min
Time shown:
6 h 02 min
